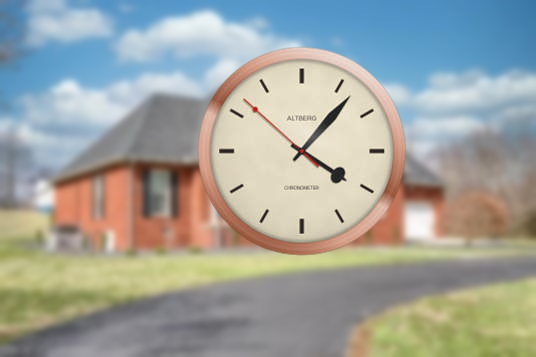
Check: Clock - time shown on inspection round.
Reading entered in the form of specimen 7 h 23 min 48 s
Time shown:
4 h 06 min 52 s
